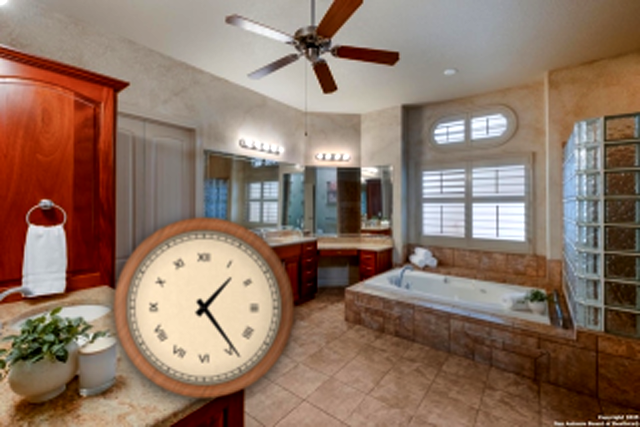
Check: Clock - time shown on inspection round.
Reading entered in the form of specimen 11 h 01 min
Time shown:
1 h 24 min
